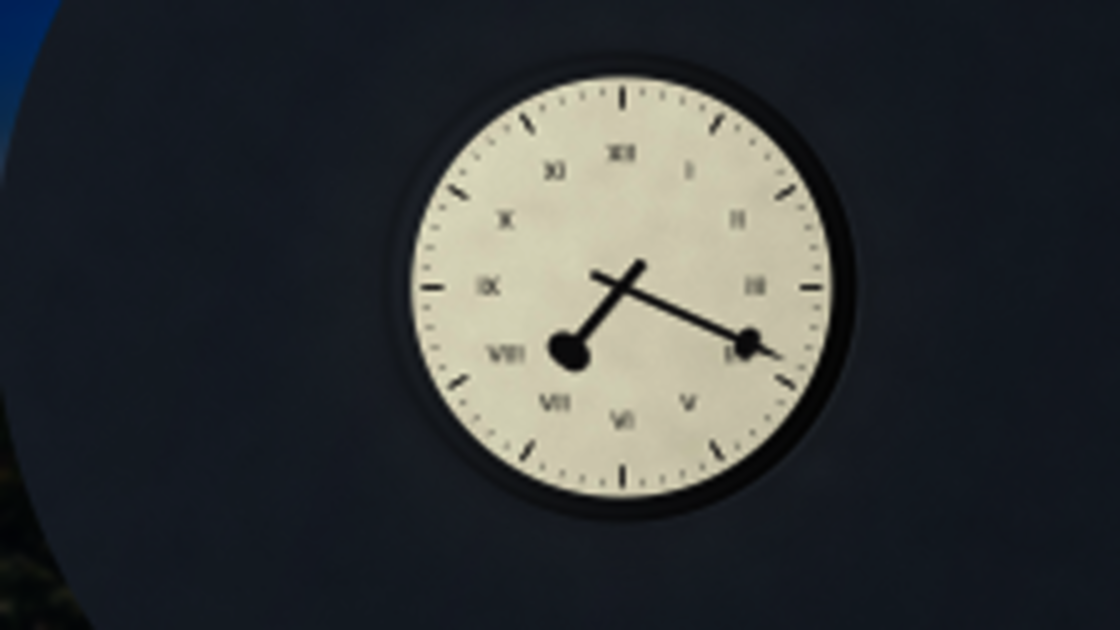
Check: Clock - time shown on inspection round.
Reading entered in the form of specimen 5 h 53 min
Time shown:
7 h 19 min
